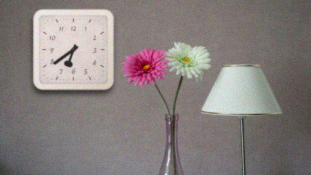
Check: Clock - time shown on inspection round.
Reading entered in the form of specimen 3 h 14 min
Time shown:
6 h 39 min
